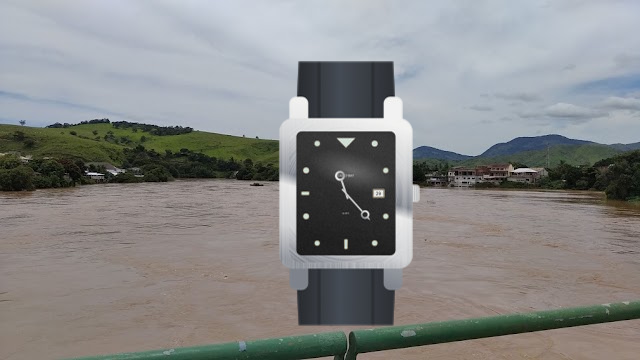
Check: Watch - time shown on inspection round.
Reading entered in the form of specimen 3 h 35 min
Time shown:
11 h 23 min
